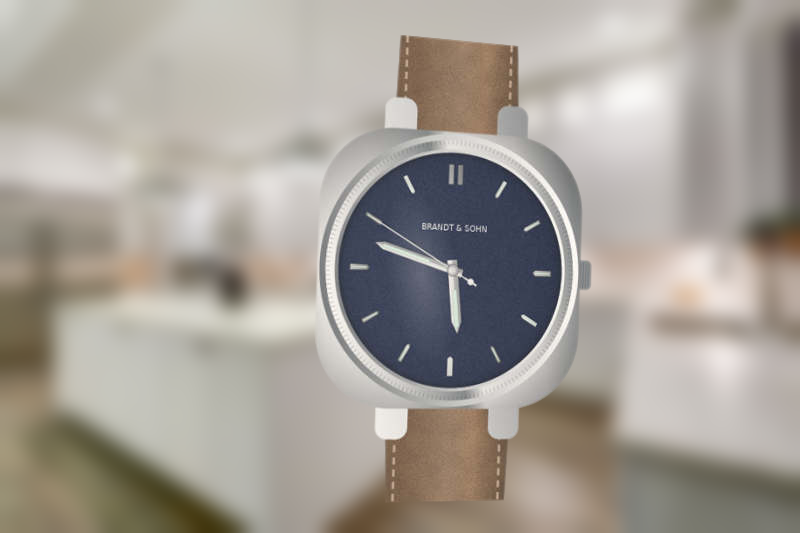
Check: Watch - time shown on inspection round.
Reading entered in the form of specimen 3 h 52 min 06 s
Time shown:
5 h 47 min 50 s
